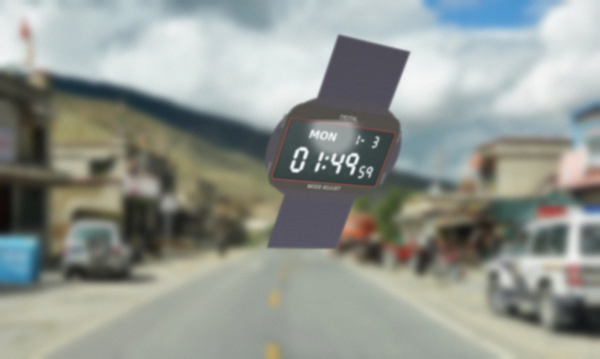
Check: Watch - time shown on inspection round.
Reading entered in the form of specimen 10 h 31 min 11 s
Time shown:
1 h 49 min 59 s
